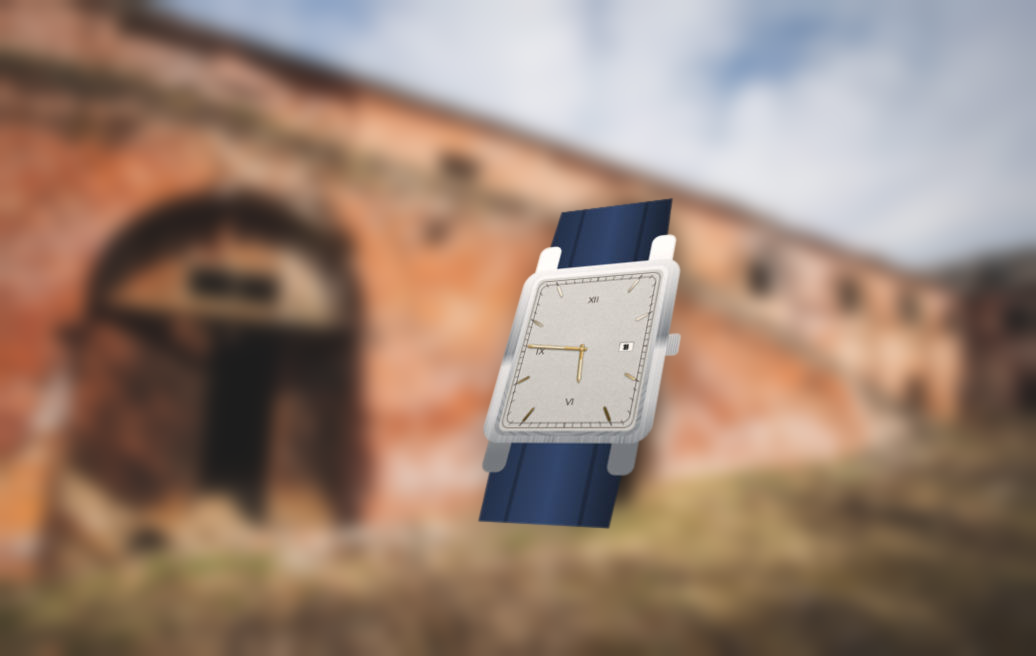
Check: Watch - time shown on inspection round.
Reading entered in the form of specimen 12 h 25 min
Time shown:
5 h 46 min
